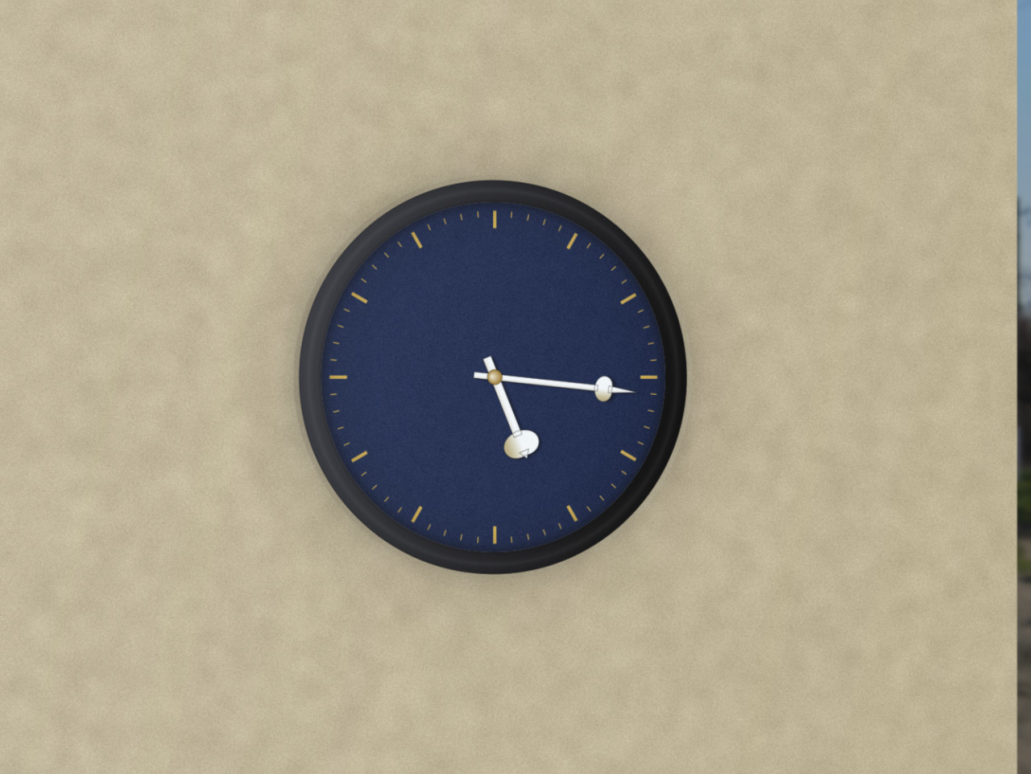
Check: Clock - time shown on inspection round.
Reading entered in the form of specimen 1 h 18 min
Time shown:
5 h 16 min
